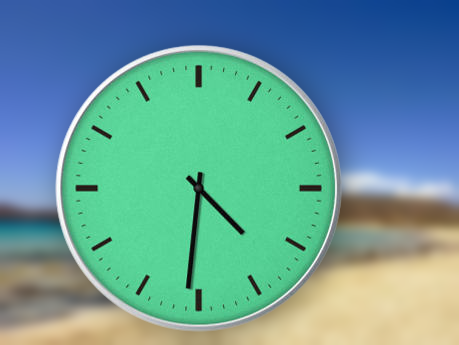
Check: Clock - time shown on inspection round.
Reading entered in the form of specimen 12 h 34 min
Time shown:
4 h 31 min
